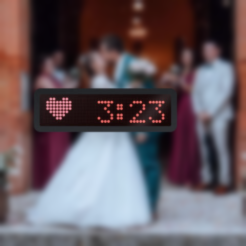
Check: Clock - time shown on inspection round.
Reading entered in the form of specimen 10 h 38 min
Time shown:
3 h 23 min
